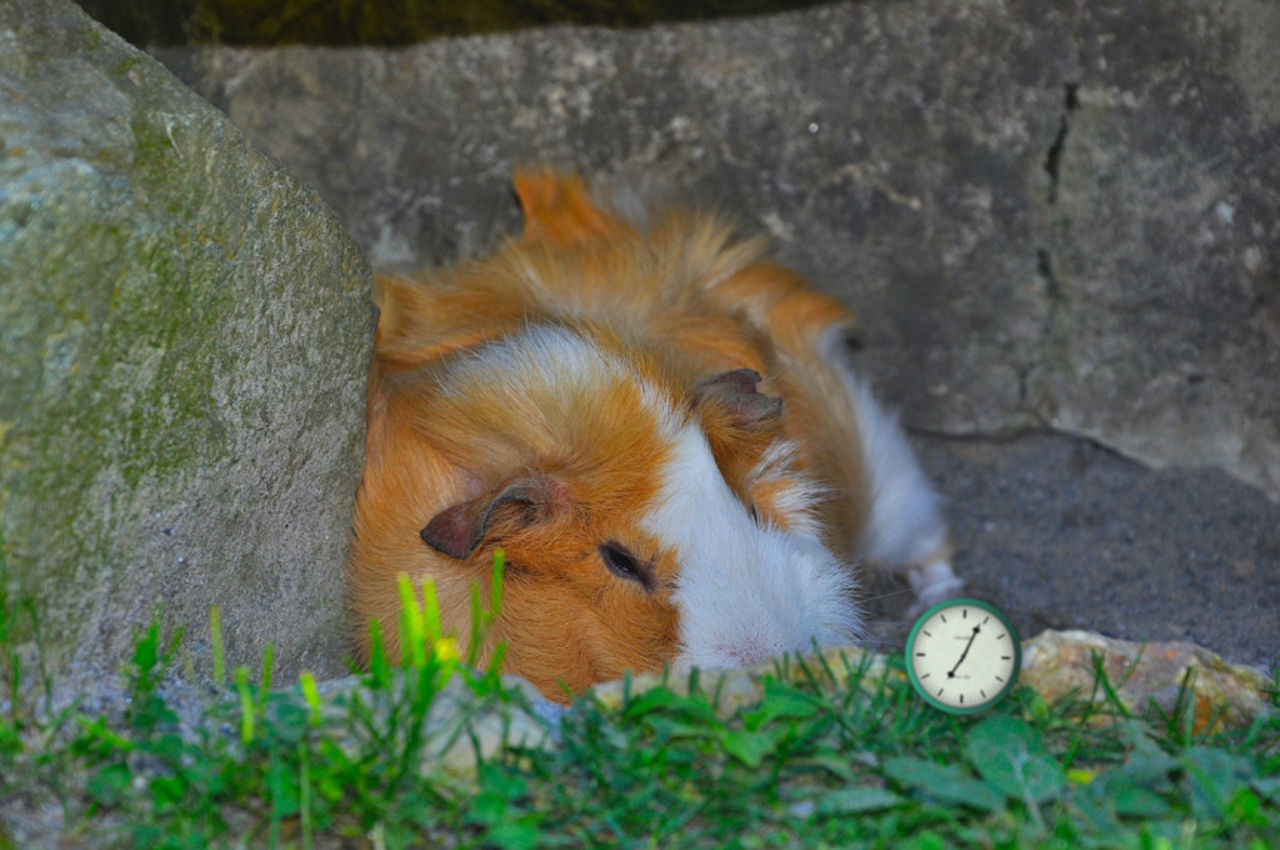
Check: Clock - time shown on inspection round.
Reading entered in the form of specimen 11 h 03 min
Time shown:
7 h 04 min
